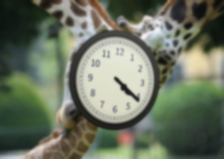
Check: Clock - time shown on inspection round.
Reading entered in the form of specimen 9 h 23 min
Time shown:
4 h 21 min
